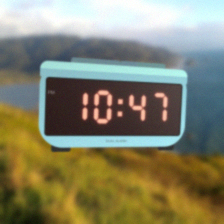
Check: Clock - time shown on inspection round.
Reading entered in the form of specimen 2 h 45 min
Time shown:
10 h 47 min
